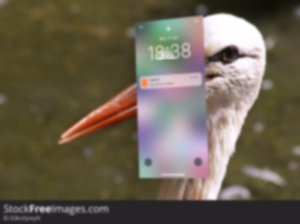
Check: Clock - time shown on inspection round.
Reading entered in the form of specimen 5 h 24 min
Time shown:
18 h 38 min
